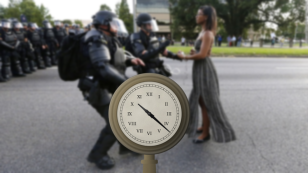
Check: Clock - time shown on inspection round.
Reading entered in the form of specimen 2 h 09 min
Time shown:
10 h 22 min
